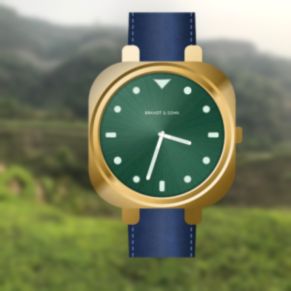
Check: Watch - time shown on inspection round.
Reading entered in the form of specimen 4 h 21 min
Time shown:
3 h 33 min
